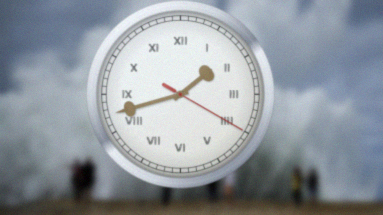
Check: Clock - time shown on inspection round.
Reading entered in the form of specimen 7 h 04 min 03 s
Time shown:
1 h 42 min 20 s
